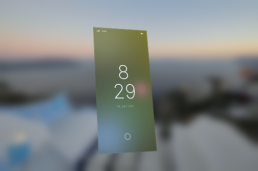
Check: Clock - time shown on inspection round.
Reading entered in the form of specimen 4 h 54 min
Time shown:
8 h 29 min
